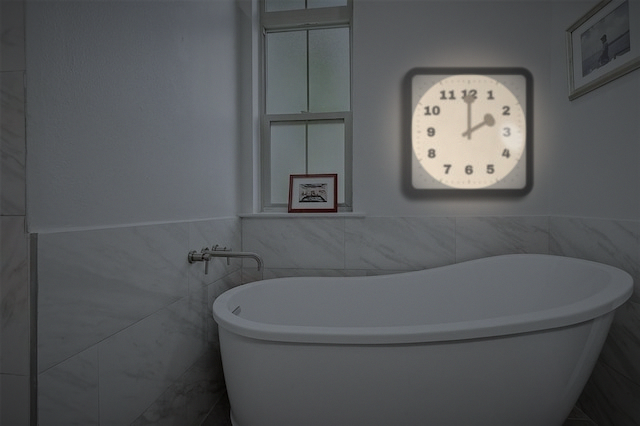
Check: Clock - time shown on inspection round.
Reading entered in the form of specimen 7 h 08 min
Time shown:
2 h 00 min
